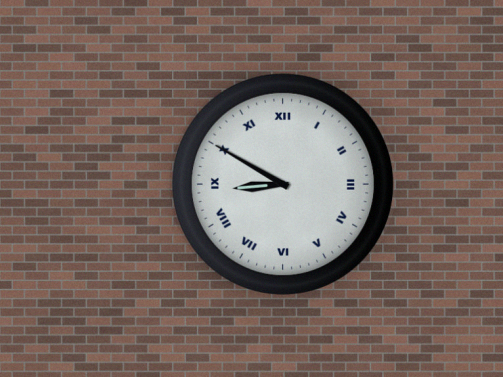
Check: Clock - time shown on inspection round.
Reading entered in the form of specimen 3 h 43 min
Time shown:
8 h 50 min
